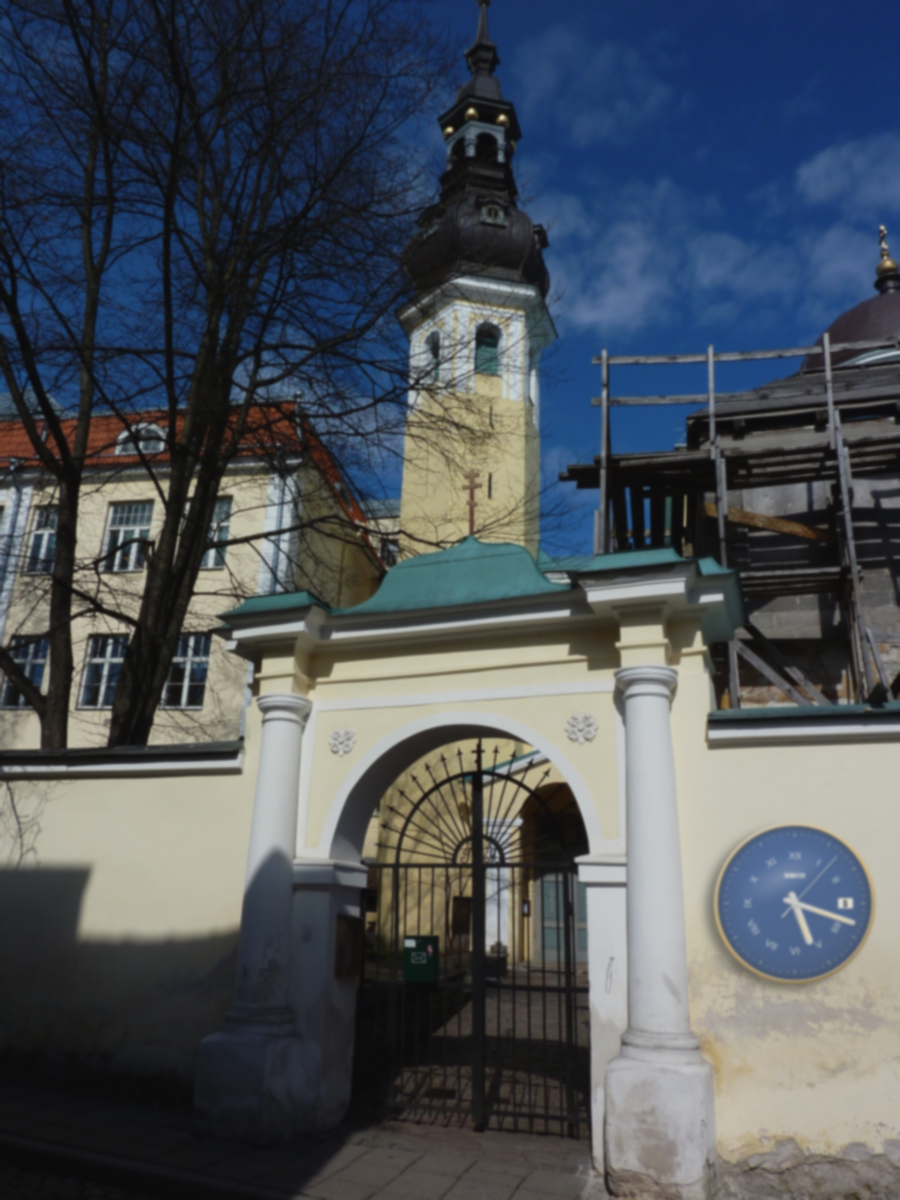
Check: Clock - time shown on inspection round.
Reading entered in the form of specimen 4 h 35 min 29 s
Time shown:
5 h 18 min 07 s
